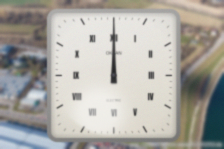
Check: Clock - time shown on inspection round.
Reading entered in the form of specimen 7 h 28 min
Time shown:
12 h 00 min
